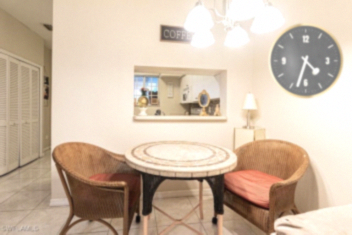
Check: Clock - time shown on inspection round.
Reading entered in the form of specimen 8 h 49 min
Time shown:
4 h 33 min
